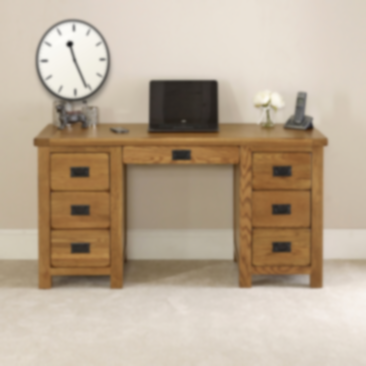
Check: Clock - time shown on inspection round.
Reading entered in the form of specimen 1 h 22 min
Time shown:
11 h 26 min
